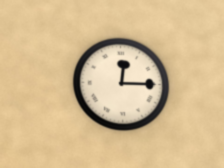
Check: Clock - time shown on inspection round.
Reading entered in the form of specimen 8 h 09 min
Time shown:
12 h 15 min
